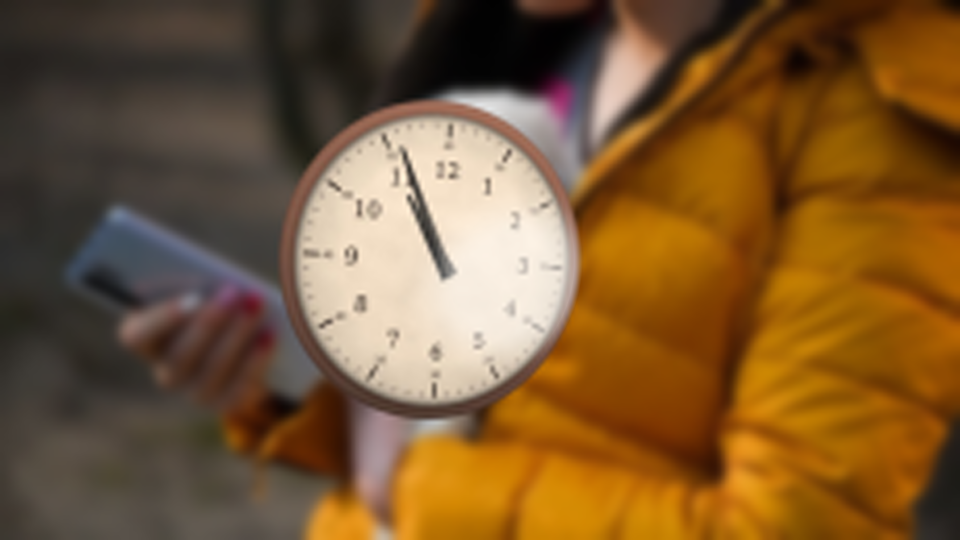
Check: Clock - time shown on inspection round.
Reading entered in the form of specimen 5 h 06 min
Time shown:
10 h 56 min
